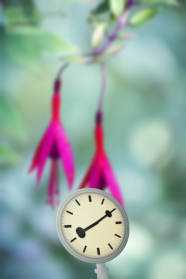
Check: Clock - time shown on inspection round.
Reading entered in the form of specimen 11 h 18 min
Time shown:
8 h 10 min
